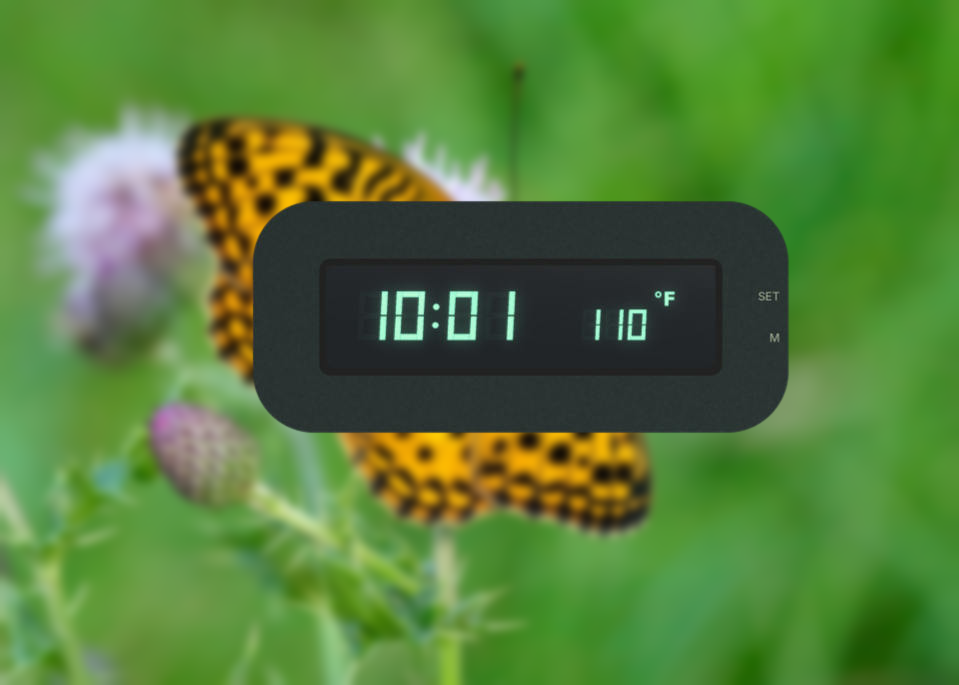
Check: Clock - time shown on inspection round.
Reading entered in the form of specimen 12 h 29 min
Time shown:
10 h 01 min
